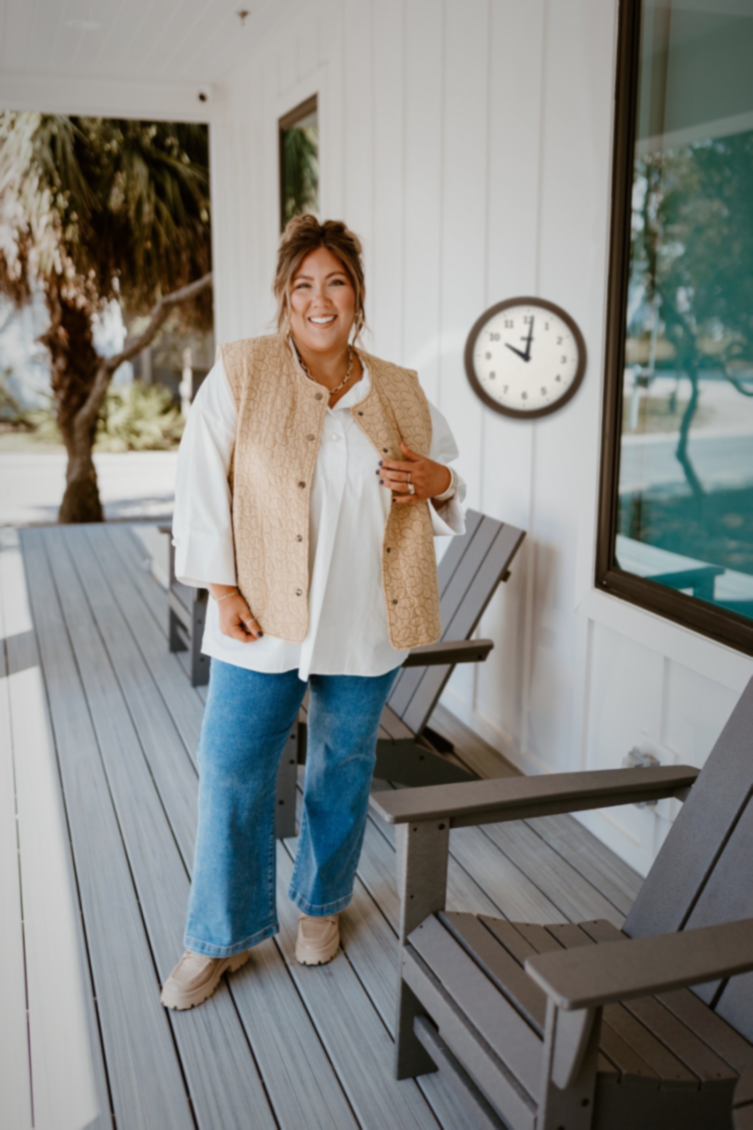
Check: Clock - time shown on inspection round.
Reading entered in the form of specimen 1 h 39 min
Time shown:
10 h 01 min
